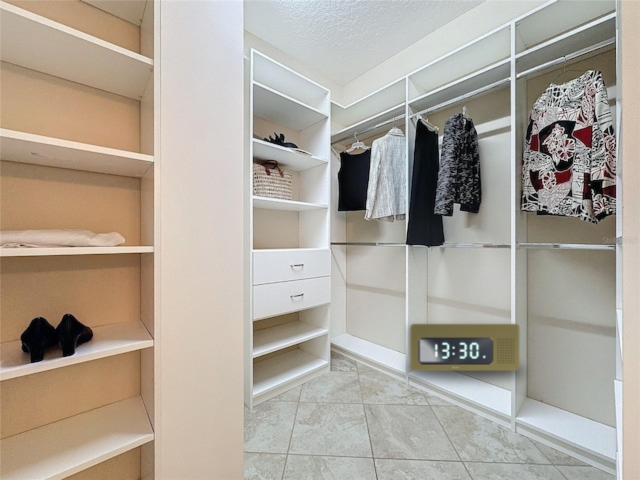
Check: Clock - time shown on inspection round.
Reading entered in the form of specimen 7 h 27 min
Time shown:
13 h 30 min
